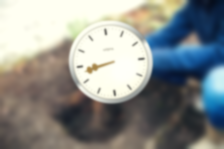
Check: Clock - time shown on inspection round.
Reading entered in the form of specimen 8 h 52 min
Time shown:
8 h 43 min
